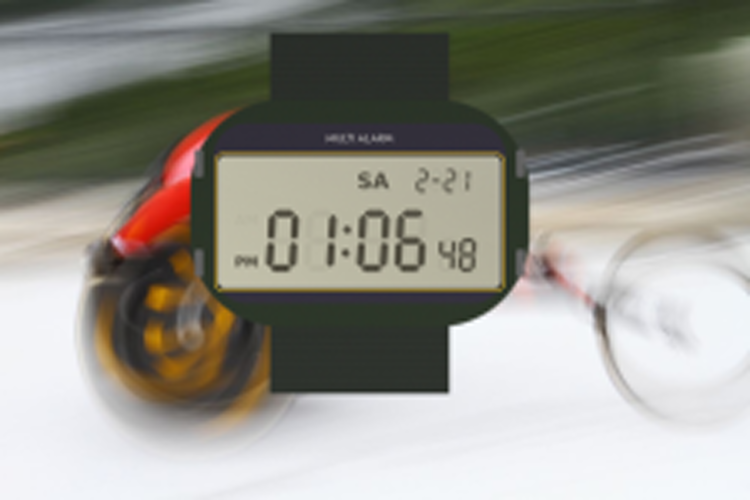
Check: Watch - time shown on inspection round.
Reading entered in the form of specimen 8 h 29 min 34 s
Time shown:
1 h 06 min 48 s
